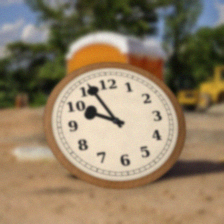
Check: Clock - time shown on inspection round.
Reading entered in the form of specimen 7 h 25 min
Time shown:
9 h 56 min
